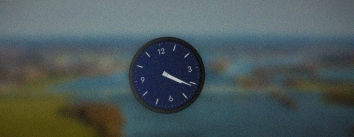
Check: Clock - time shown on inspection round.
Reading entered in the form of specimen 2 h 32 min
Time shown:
4 h 21 min
